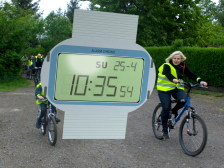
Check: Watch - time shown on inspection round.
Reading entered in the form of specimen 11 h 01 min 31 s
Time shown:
10 h 35 min 54 s
